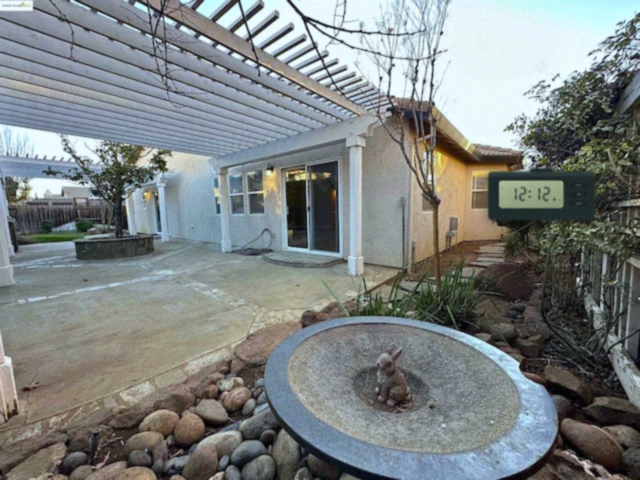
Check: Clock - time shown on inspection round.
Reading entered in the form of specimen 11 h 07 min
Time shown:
12 h 12 min
